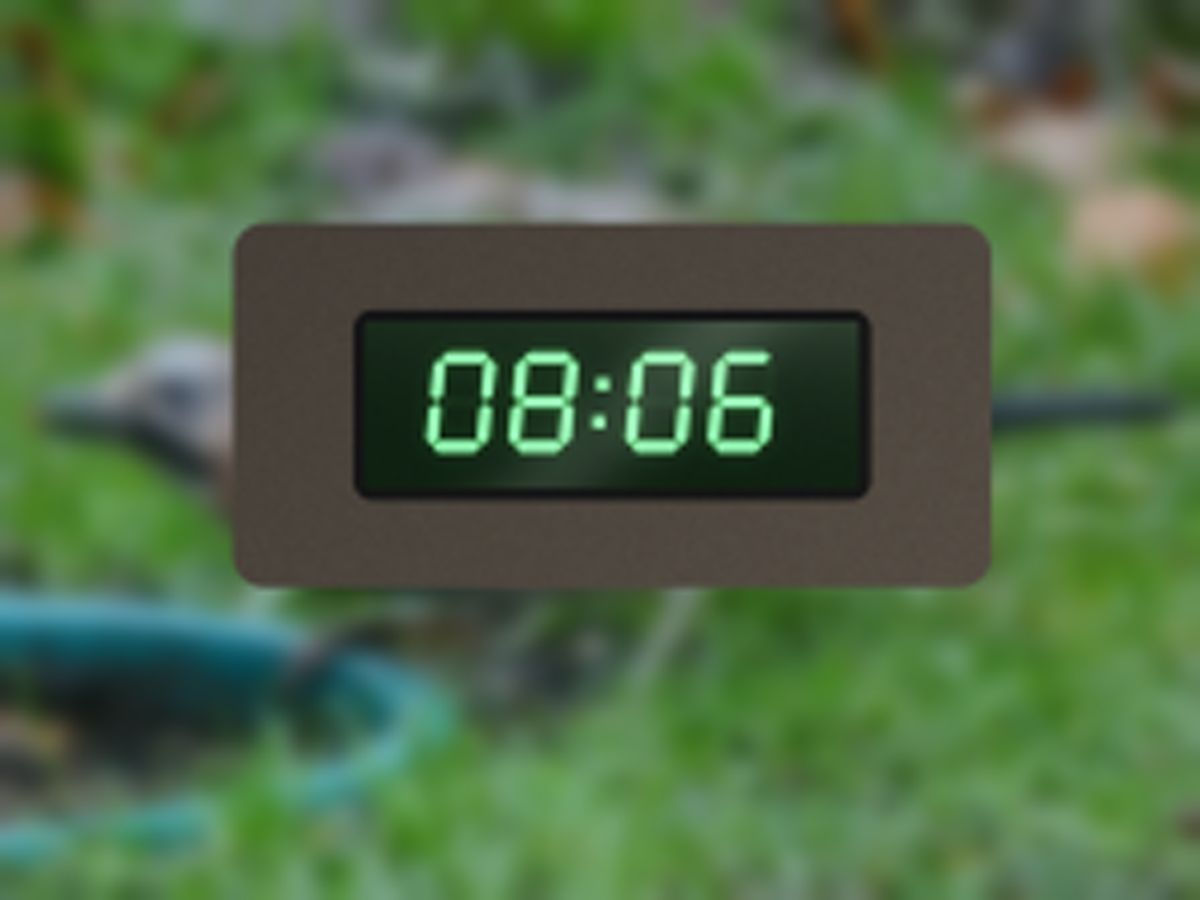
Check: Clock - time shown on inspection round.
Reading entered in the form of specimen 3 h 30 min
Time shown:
8 h 06 min
